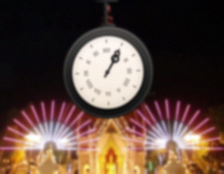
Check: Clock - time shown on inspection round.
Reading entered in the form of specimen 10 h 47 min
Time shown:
1 h 05 min
